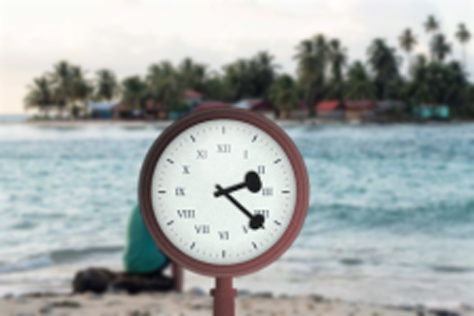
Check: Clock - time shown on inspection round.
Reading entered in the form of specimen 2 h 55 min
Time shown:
2 h 22 min
